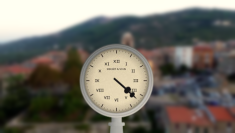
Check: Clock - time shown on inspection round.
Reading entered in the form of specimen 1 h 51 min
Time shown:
4 h 22 min
